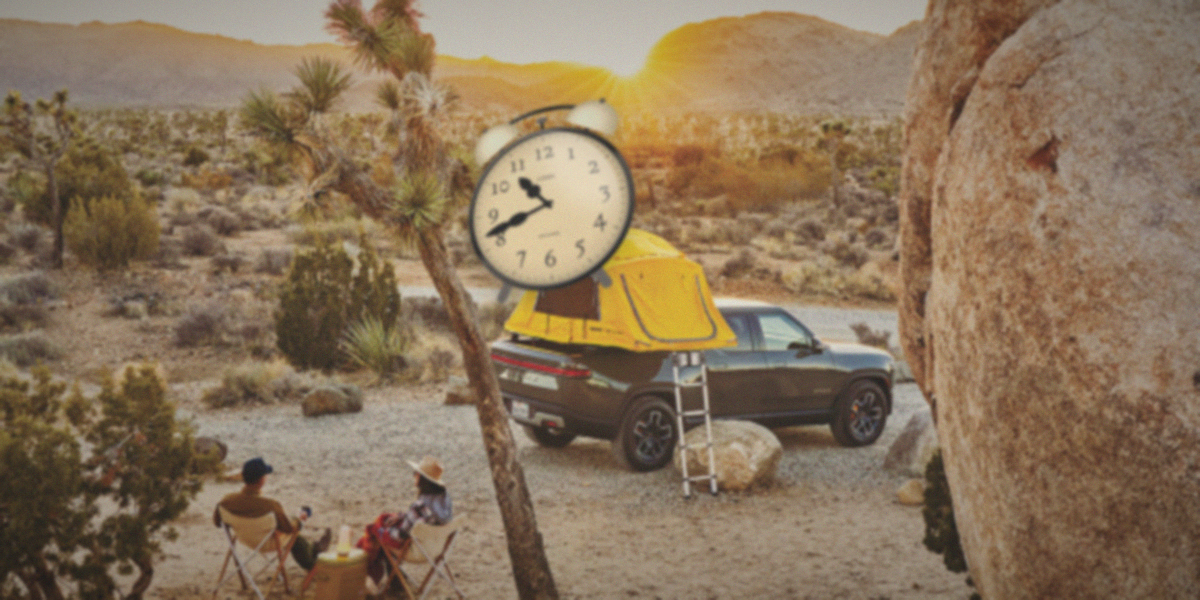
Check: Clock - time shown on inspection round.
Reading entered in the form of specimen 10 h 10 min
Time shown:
10 h 42 min
